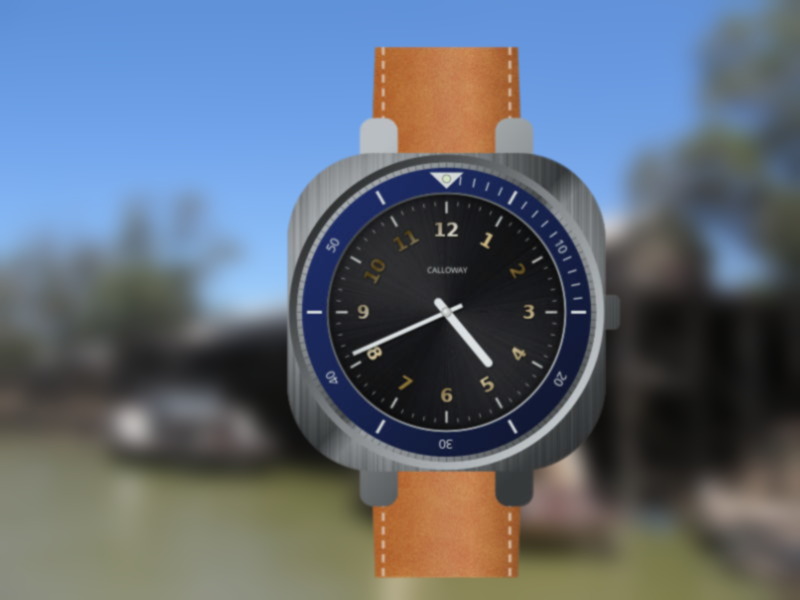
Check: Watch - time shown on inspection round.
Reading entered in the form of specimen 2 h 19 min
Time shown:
4 h 41 min
